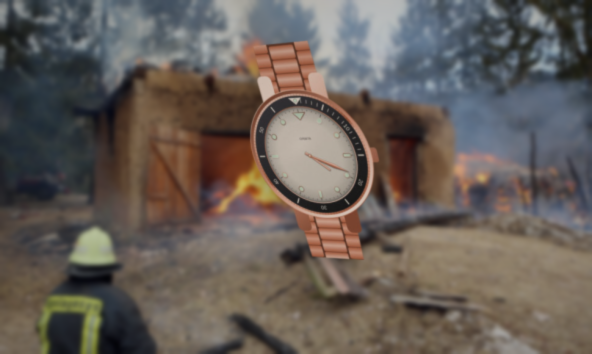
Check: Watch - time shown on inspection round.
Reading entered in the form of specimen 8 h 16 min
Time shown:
4 h 19 min
